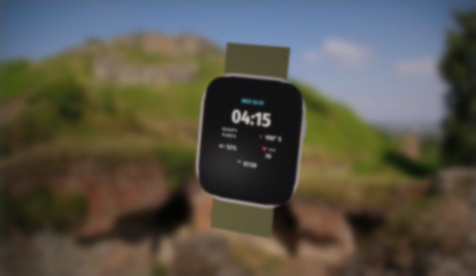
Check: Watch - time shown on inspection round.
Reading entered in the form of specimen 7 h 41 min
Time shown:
4 h 15 min
